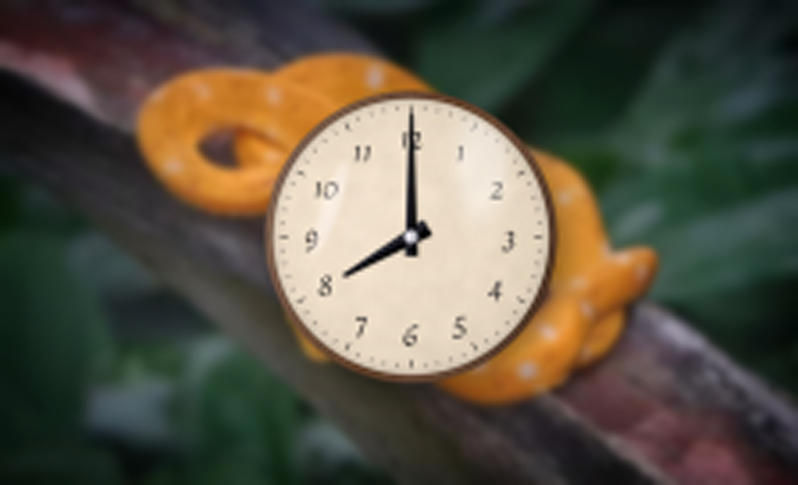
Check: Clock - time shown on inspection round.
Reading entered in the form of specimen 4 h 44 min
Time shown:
8 h 00 min
